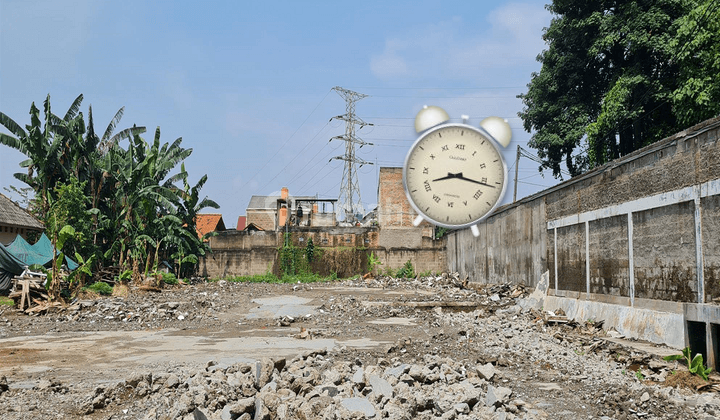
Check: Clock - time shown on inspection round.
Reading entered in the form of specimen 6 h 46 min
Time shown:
8 h 16 min
